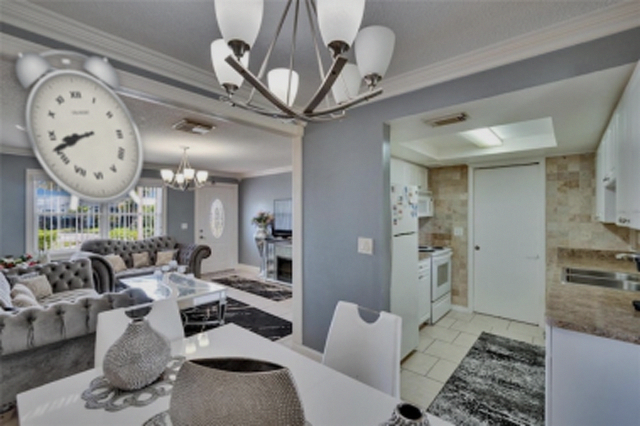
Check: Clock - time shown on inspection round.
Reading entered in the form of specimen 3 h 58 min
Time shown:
8 h 42 min
